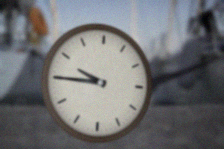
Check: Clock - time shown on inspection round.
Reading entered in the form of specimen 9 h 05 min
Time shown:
9 h 45 min
